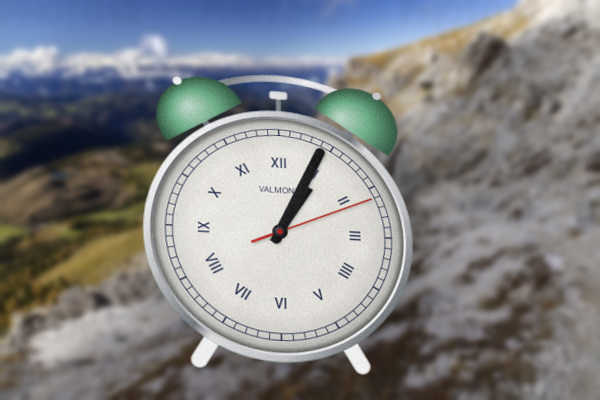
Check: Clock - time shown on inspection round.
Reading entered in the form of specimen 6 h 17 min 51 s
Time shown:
1 h 04 min 11 s
